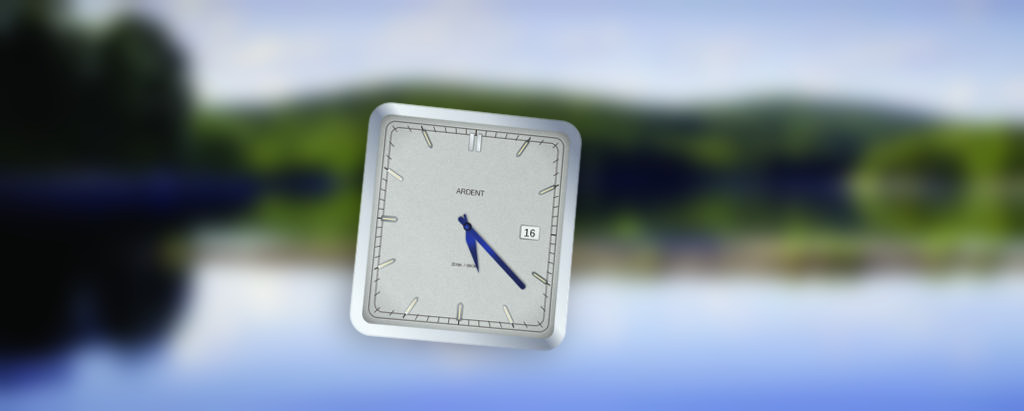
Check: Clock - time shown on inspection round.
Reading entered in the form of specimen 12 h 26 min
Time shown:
5 h 22 min
